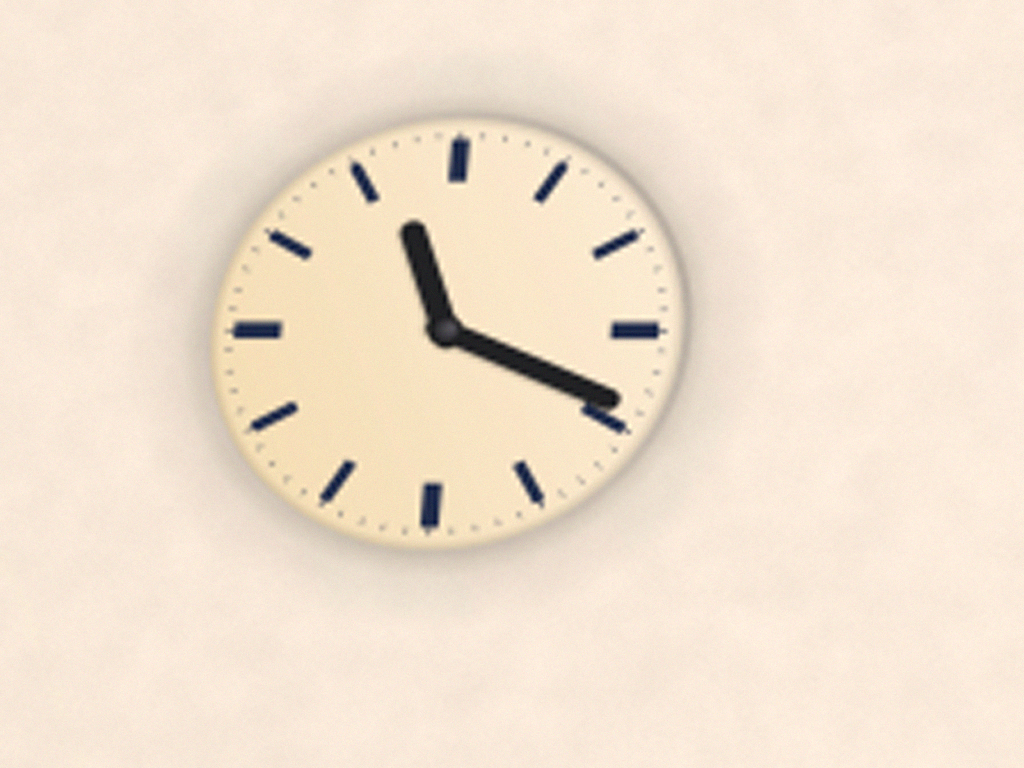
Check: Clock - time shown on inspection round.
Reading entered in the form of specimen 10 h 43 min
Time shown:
11 h 19 min
